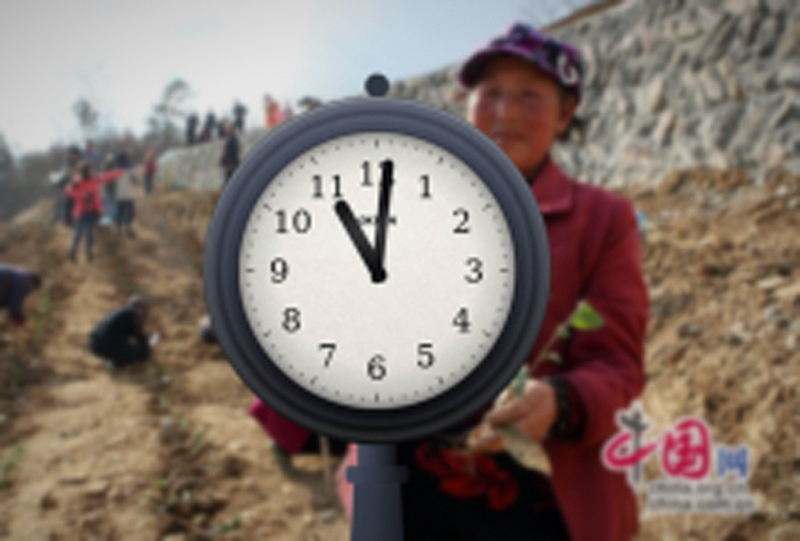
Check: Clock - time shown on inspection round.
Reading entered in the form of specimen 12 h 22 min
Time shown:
11 h 01 min
